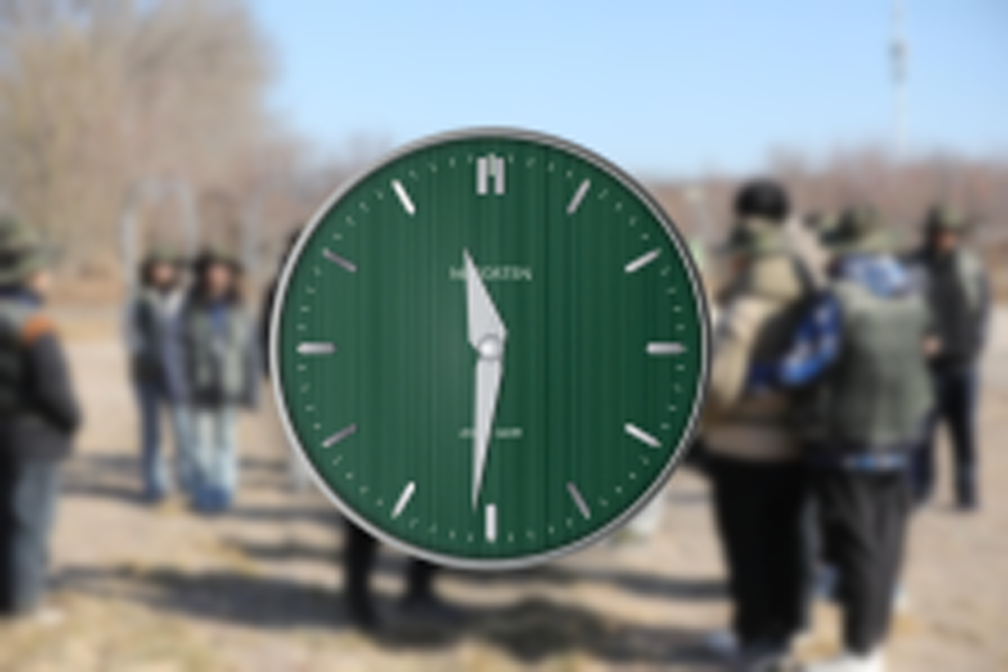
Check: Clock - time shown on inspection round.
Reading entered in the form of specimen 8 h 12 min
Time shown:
11 h 31 min
